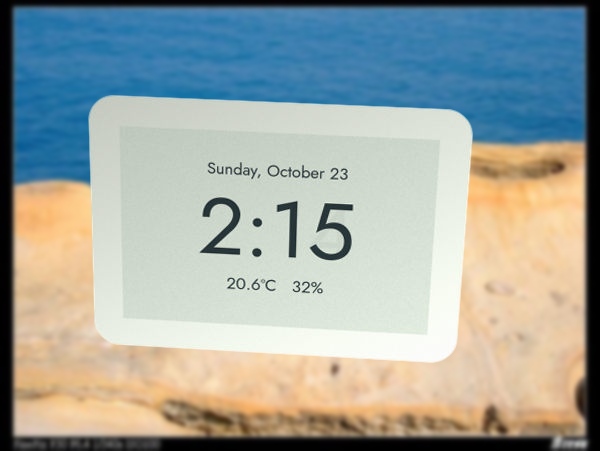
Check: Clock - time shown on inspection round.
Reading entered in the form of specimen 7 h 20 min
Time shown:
2 h 15 min
